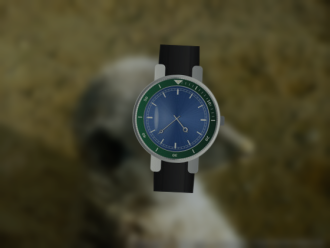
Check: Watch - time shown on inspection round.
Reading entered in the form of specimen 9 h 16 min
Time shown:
4 h 38 min
